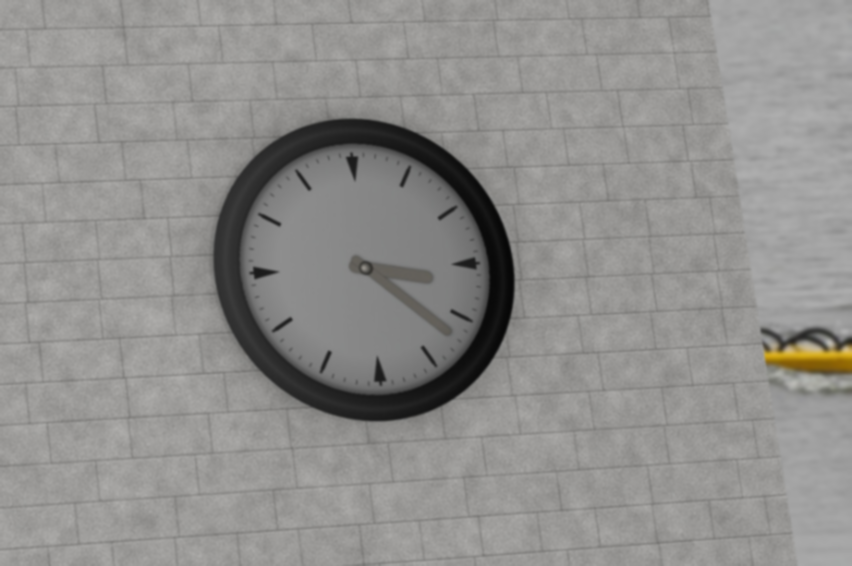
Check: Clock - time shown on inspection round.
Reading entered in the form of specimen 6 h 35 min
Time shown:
3 h 22 min
